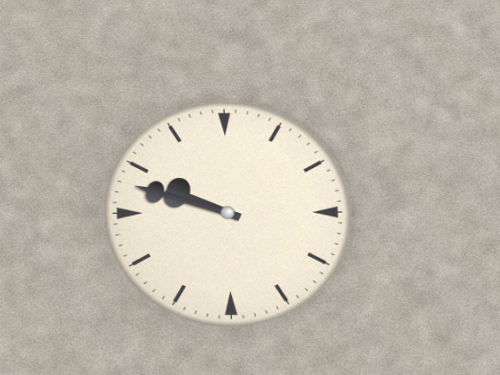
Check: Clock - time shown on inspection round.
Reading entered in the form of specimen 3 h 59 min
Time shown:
9 h 48 min
